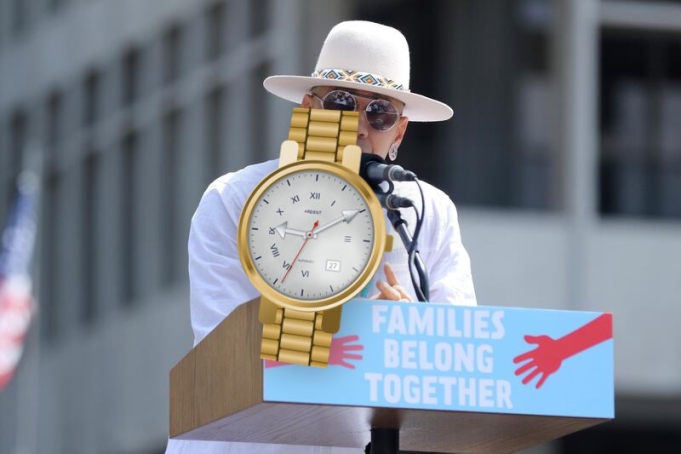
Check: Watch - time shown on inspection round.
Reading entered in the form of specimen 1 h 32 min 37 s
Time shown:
9 h 09 min 34 s
